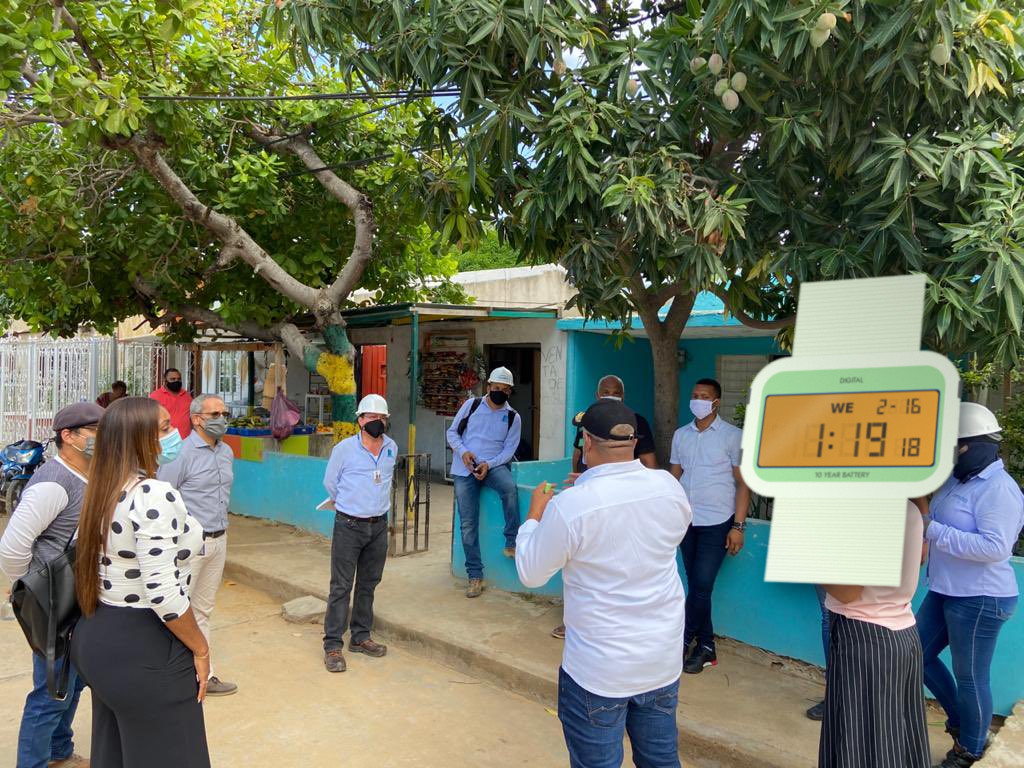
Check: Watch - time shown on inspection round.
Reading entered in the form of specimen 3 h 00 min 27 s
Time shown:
1 h 19 min 18 s
